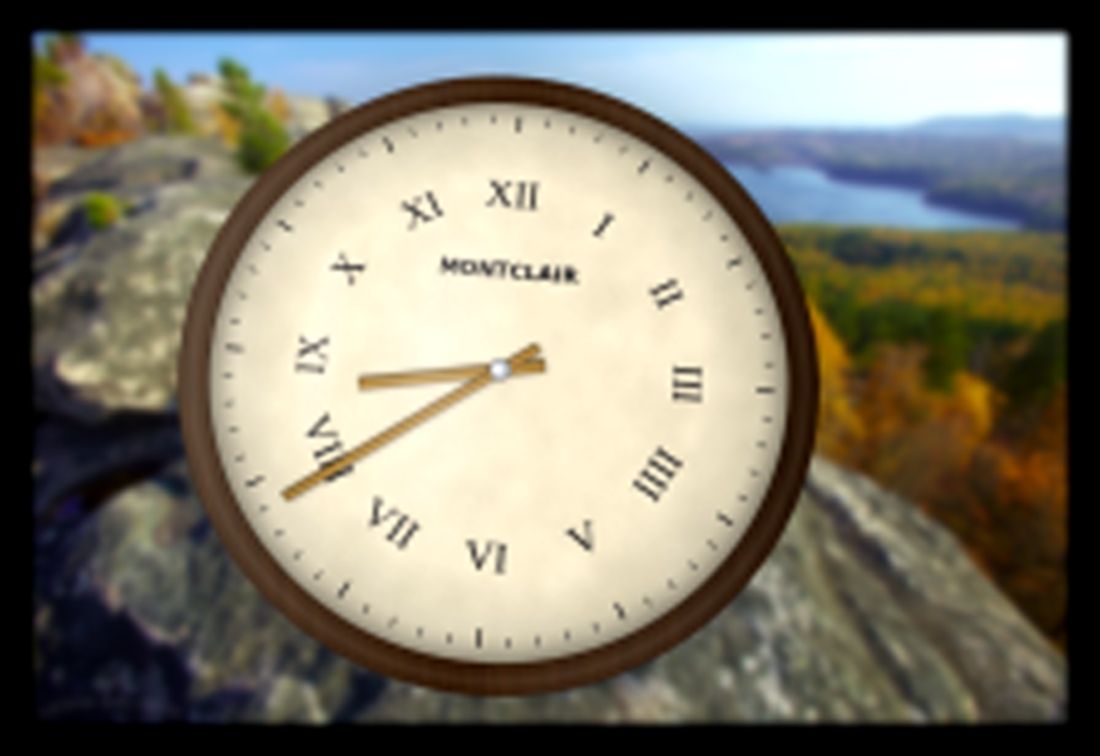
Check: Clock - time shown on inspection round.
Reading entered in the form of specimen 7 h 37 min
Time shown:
8 h 39 min
